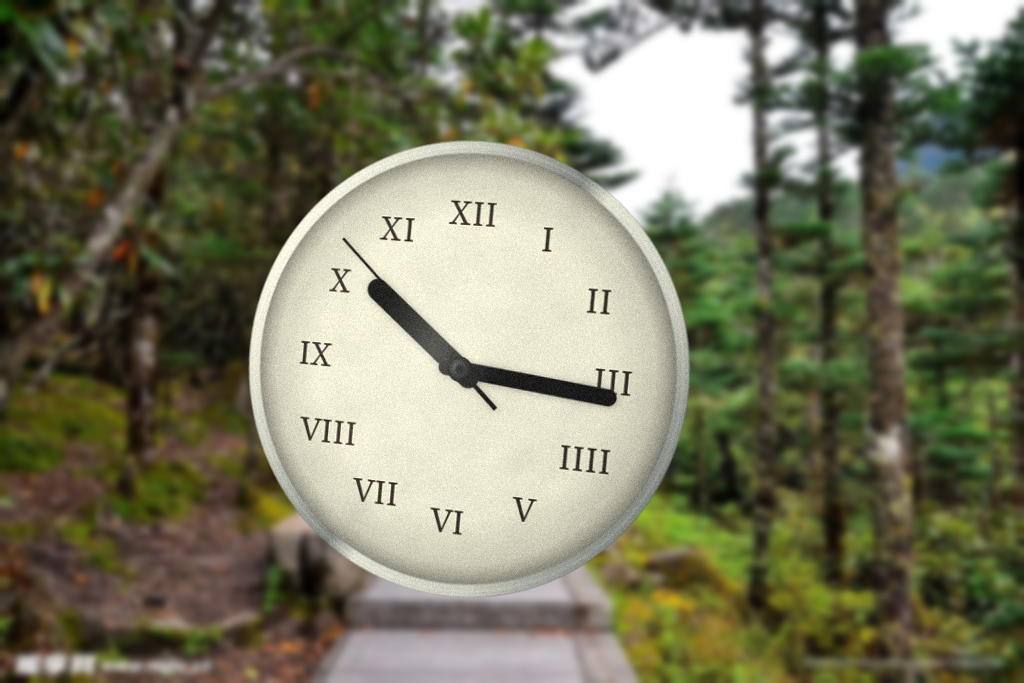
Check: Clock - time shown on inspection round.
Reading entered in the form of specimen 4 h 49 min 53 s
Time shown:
10 h 15 min 52 s
